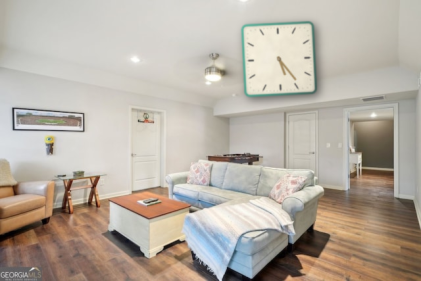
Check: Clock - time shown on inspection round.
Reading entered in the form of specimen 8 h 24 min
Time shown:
5 h 24 min
